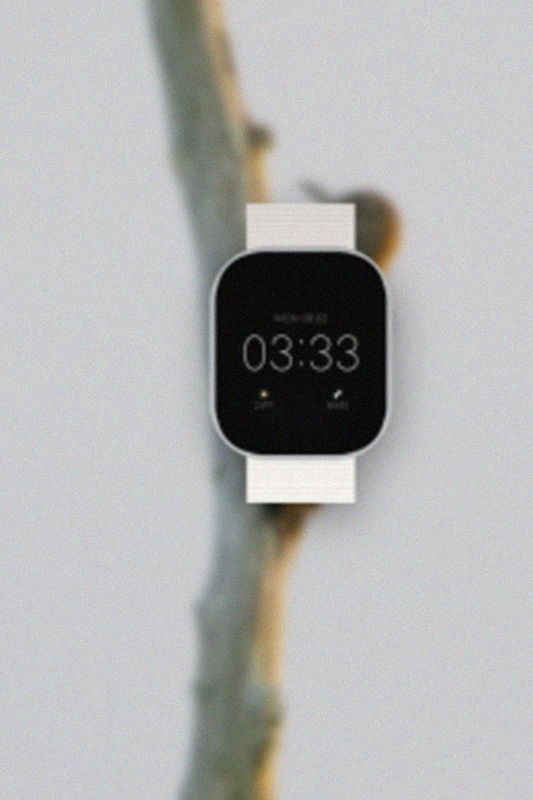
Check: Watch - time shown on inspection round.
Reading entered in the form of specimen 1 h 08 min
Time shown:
3 h 33 min
